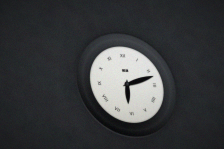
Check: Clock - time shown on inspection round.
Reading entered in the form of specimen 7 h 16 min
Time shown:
6 h 12 min
